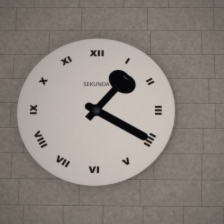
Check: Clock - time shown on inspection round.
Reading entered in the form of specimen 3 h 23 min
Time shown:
1 h 20 min
